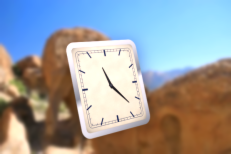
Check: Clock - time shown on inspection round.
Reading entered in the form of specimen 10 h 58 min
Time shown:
11 h 23 min
